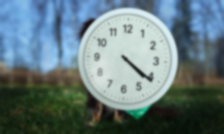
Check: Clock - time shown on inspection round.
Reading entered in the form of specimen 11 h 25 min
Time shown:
4 h 21 min
